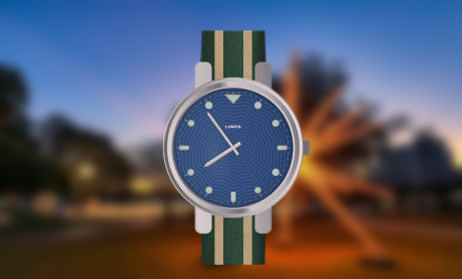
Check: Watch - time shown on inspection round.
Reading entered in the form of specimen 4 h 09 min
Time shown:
7 h 54 min
